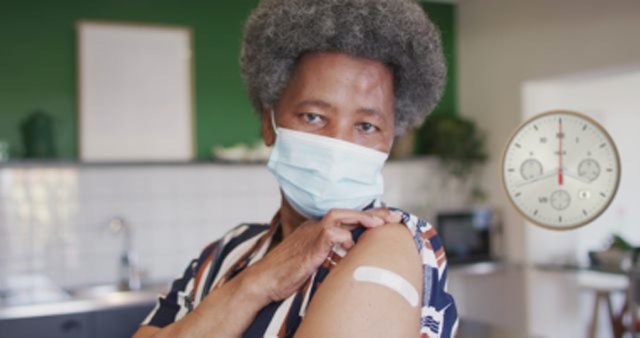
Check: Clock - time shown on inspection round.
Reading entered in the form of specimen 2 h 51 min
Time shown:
3 h 42 min
